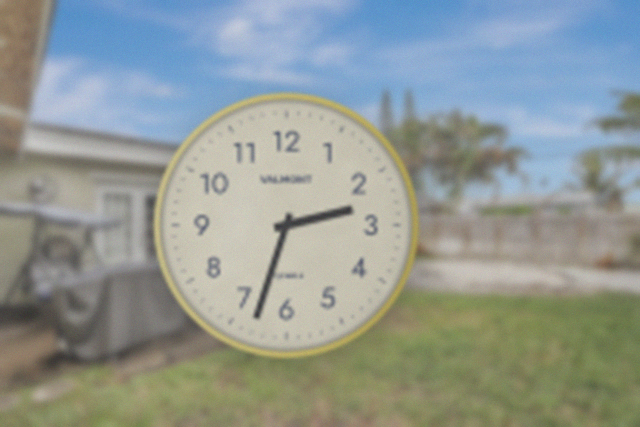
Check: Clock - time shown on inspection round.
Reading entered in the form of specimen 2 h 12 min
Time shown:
2 h 33 min
